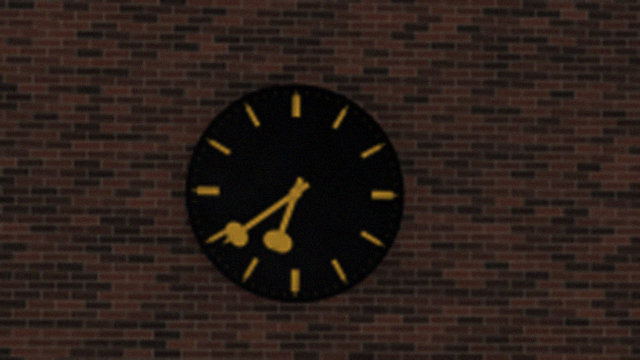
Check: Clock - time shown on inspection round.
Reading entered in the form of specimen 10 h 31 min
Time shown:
6 h 39 min
